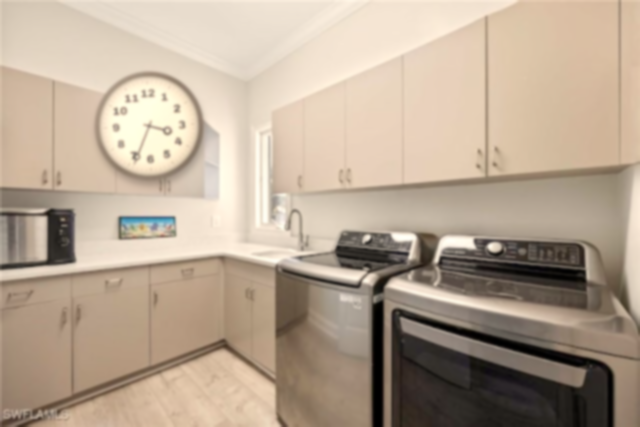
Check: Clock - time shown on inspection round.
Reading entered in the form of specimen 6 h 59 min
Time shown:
3 h 34 min
